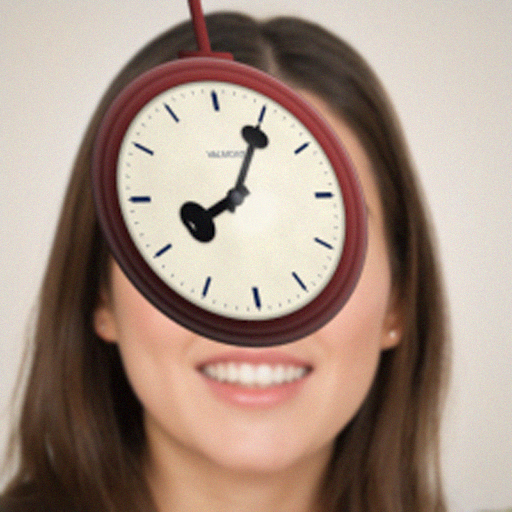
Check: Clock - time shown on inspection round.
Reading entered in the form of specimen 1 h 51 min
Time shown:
8 h 05 min
